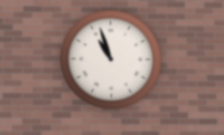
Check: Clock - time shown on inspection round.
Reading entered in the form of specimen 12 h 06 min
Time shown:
10 h 57 min
